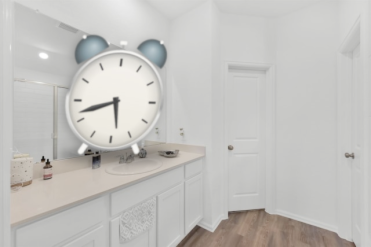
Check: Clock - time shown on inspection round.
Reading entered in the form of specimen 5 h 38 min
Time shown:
5 h 42 min
